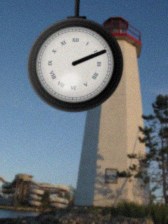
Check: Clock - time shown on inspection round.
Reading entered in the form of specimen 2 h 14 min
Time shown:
2 h 11 min
